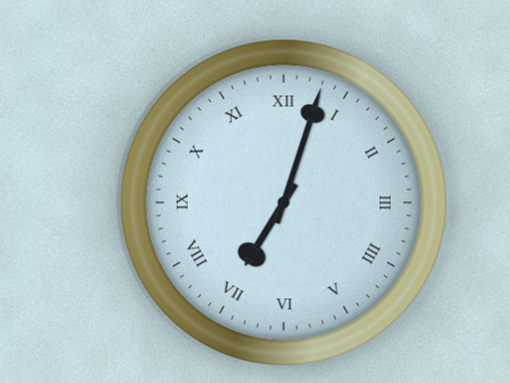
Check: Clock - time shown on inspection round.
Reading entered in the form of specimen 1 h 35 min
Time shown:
7 h 03 min
